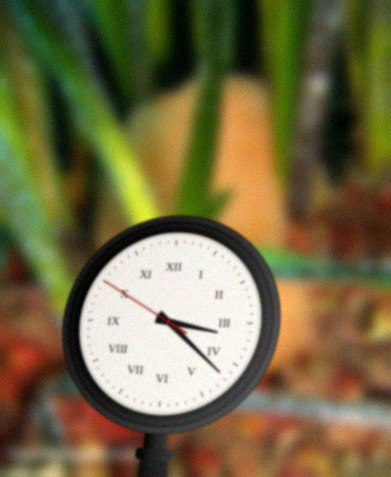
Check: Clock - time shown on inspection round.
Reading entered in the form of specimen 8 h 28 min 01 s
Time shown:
3 h 21 min 50 s
